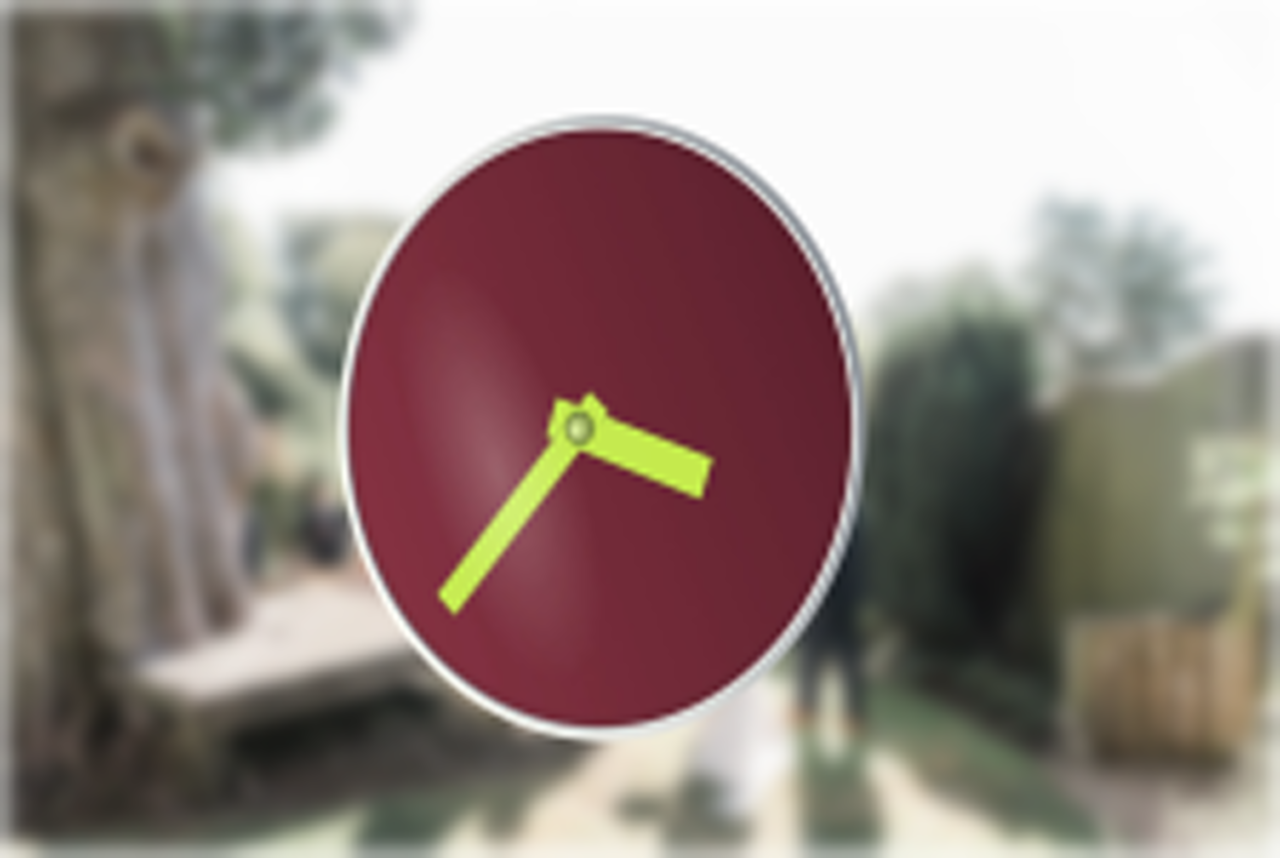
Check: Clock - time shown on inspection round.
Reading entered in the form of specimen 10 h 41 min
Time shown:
3 h 37 min
